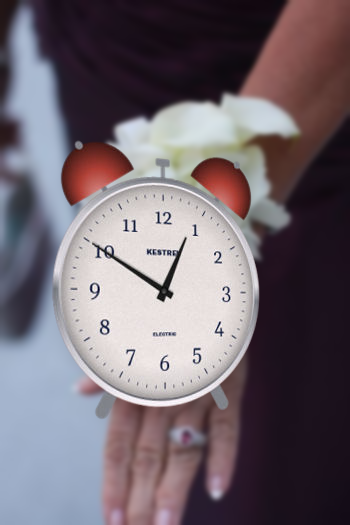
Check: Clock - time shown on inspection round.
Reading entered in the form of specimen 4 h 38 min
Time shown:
12 h 50 min
